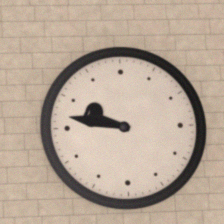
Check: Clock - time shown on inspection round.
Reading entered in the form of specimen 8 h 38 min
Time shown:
9 h 47 min
